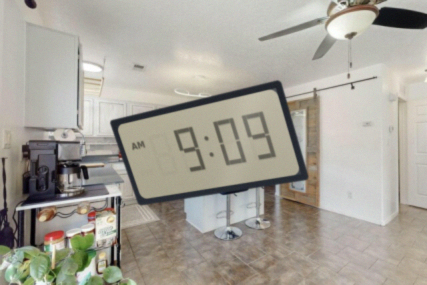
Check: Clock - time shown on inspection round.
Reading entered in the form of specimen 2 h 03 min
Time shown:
9 h 09 min
